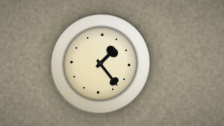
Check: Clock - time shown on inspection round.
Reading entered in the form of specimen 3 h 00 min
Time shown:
1 h 23 min
